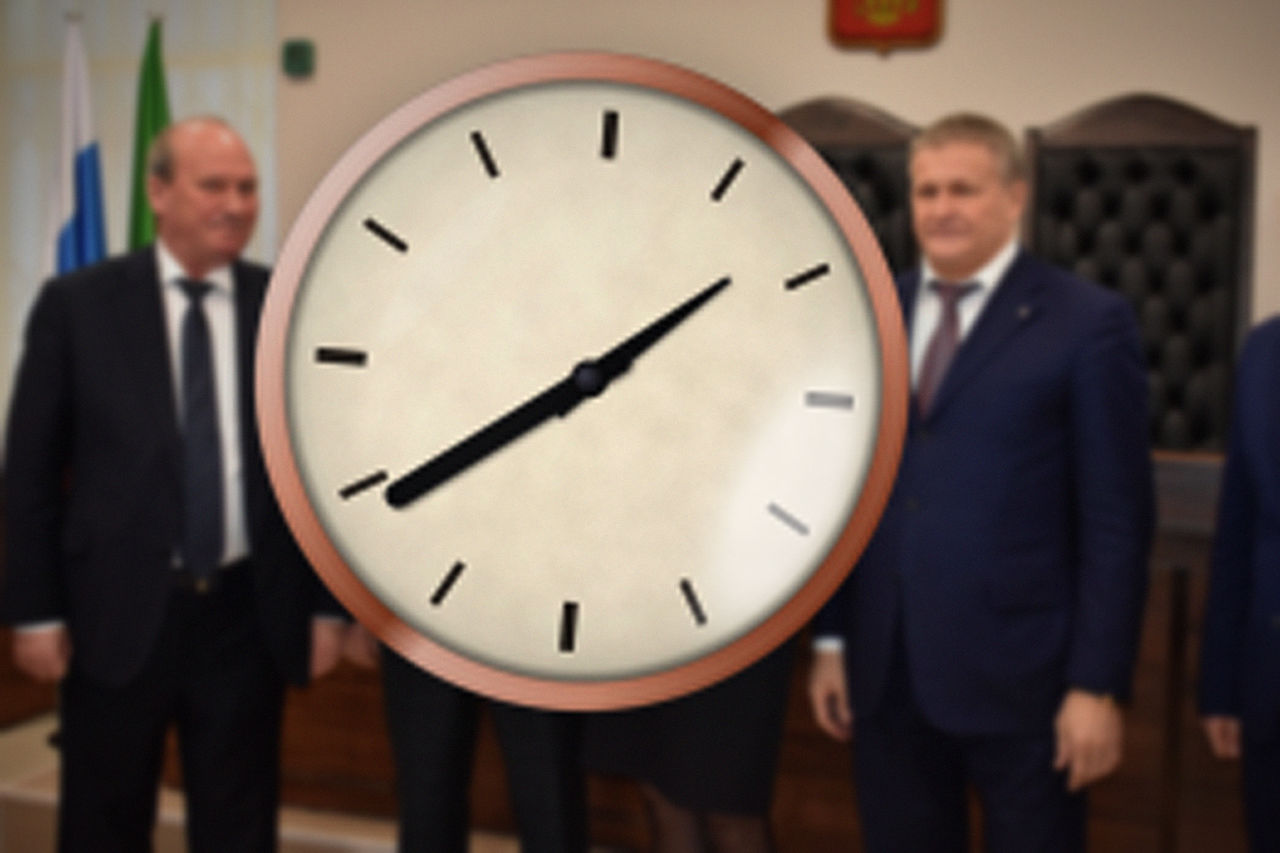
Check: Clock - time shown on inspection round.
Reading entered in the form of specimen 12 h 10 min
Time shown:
1 h 39 min
